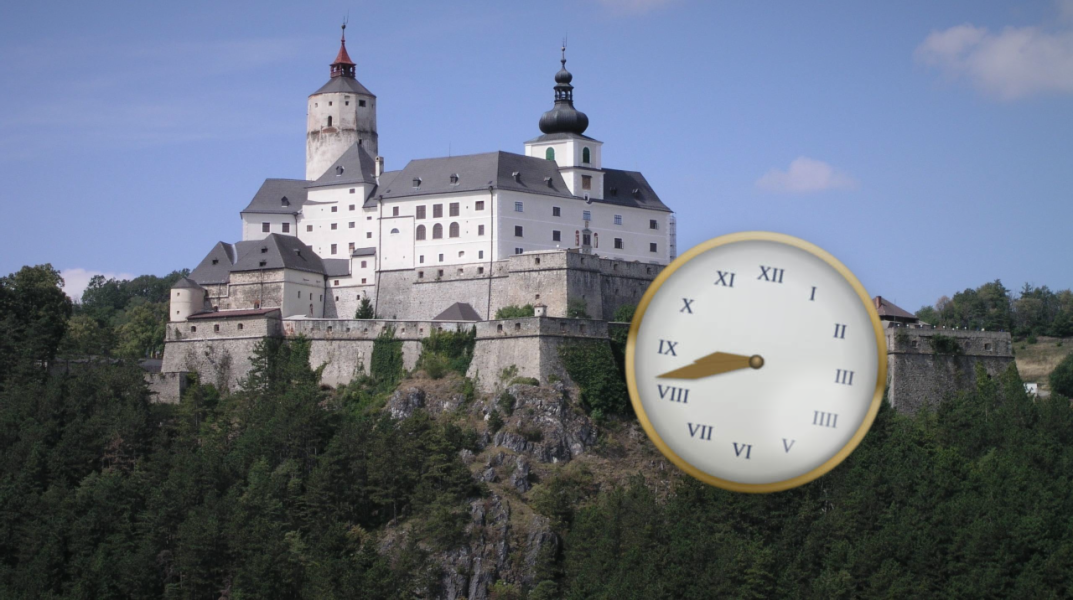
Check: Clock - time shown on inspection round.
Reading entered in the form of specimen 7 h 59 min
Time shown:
8 h 42 min
